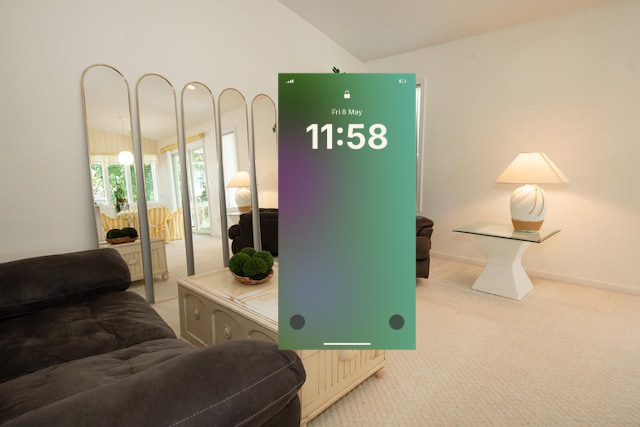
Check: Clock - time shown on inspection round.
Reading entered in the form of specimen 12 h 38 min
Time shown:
11 h 58 min
